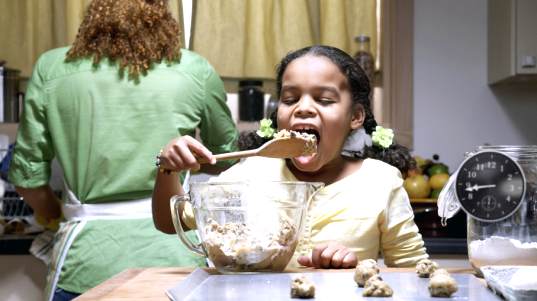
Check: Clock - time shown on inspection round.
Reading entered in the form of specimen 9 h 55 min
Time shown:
8 h 43 min
